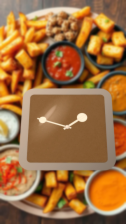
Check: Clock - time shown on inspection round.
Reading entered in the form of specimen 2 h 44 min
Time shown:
1 h 48 min
